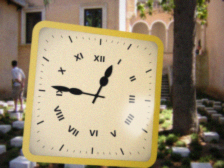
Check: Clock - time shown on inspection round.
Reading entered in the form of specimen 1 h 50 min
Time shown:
12 h 46 min
